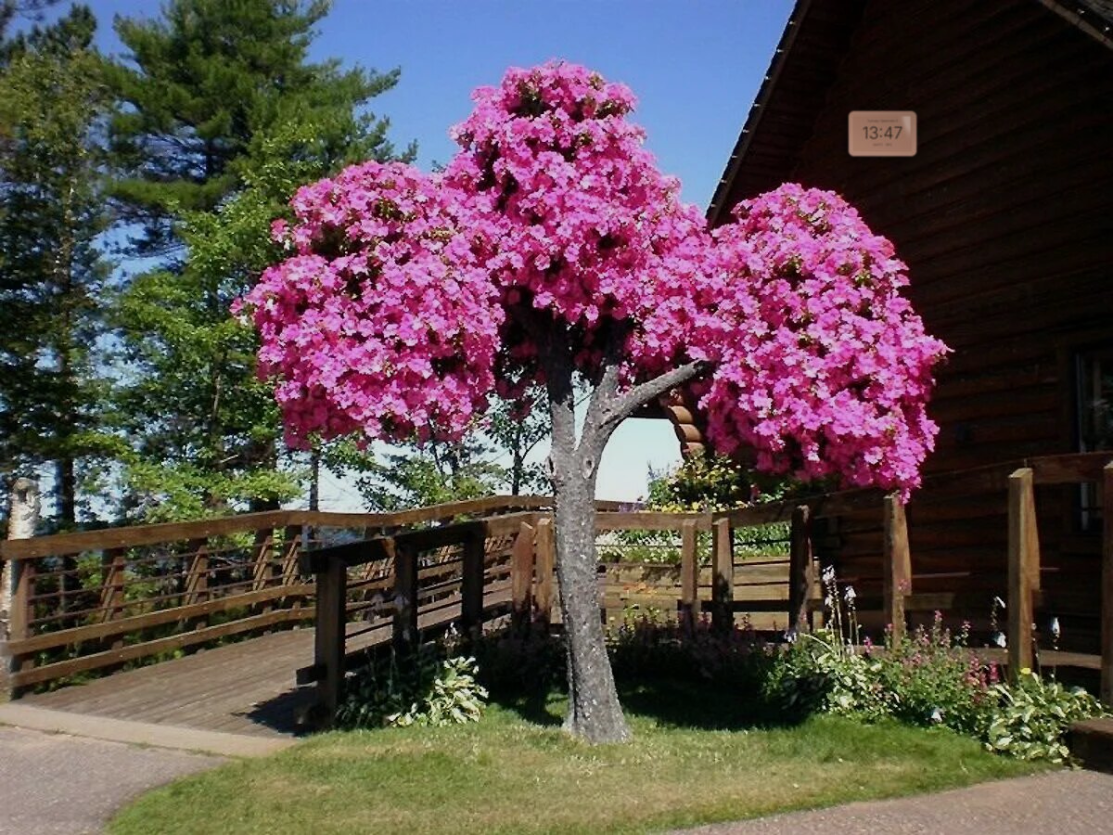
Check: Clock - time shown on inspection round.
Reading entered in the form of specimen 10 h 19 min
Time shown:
13 h 47 min
